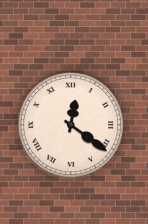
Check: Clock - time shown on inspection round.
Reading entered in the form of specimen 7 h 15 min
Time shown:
12 h 21 min
